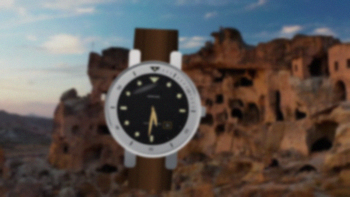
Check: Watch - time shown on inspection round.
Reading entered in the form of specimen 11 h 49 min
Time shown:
5 h 31 min
